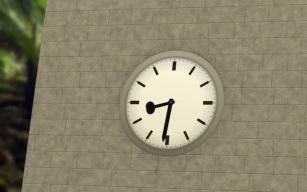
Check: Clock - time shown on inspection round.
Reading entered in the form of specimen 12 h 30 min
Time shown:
8 h 31 min
